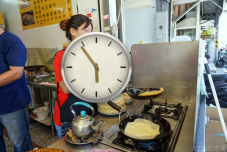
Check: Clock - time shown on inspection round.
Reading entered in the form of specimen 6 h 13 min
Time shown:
5 h 54 min
